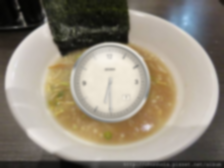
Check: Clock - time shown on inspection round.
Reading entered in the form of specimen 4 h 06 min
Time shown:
6 h 30 min
